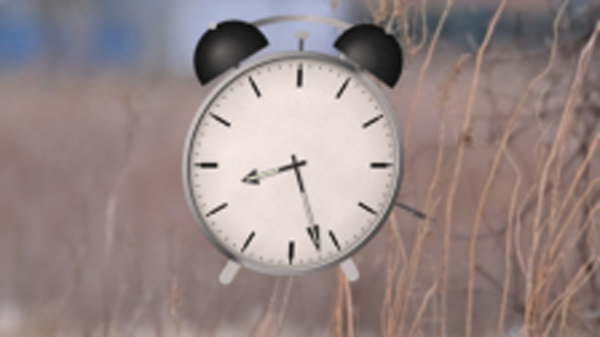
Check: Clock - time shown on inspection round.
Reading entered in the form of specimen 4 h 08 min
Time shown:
8 h 27 min
